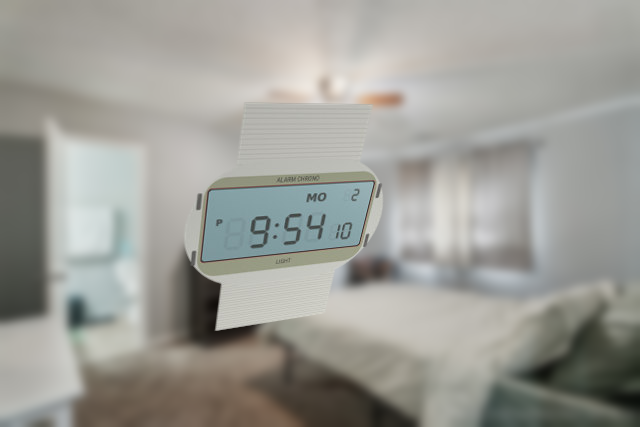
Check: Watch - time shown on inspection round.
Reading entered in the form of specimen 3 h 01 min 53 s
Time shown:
9 h 54 min 10 s
